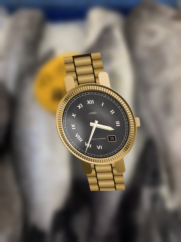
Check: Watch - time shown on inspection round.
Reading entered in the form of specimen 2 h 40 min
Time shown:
3 h 35 min
